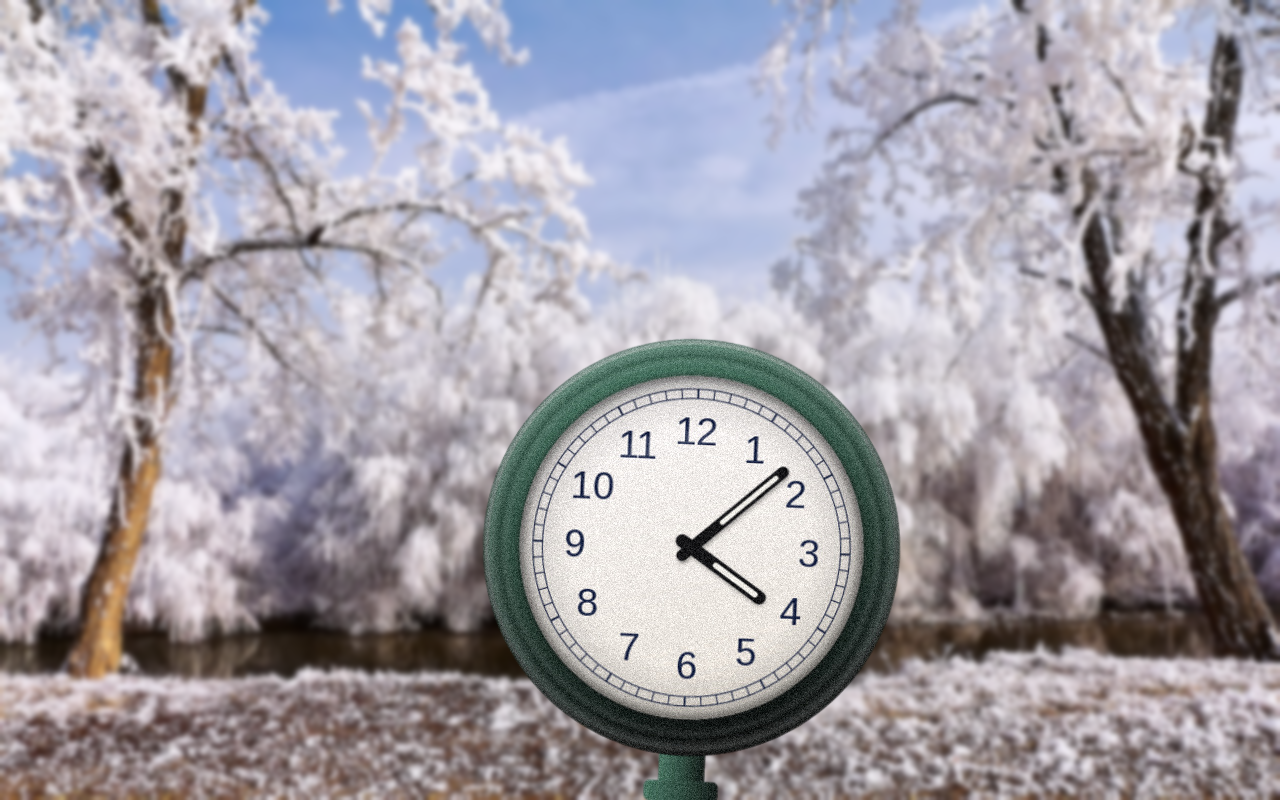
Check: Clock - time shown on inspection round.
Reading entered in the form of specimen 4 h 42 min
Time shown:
4 h 08 min
